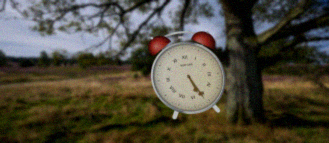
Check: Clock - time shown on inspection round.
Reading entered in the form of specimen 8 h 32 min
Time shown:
5 h 26 min
